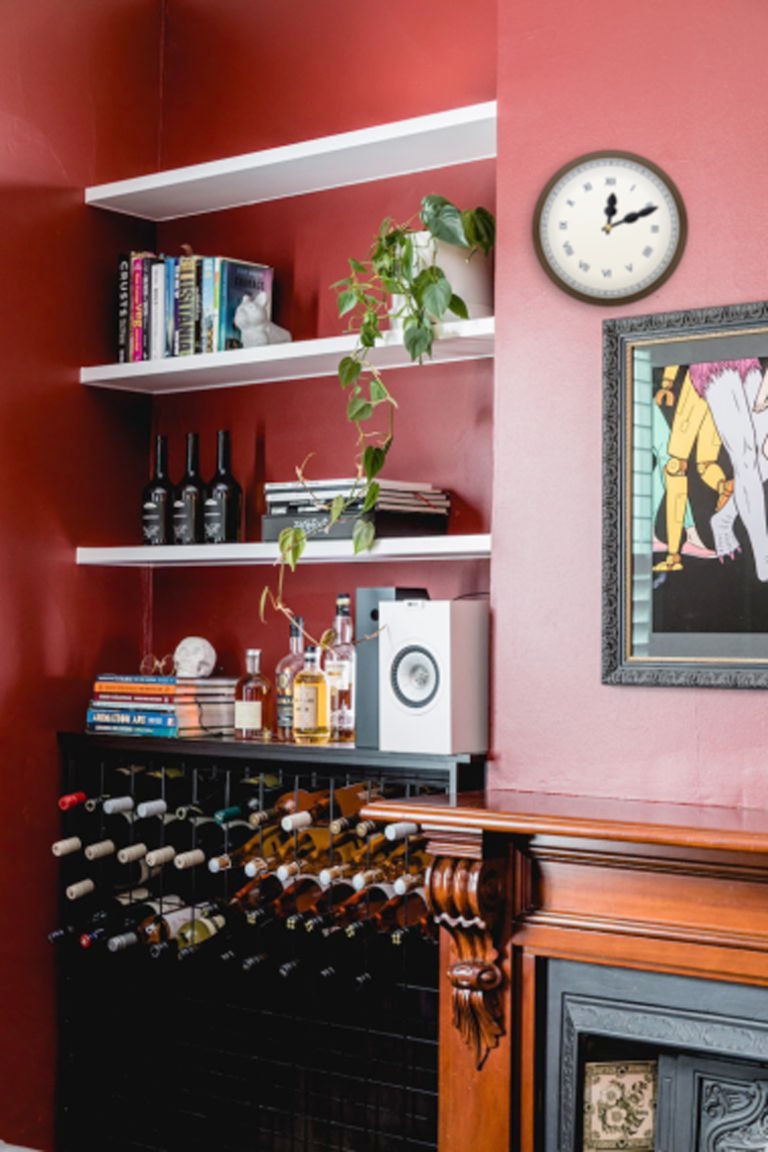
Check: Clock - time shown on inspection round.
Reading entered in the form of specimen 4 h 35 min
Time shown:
12 h 11 min
